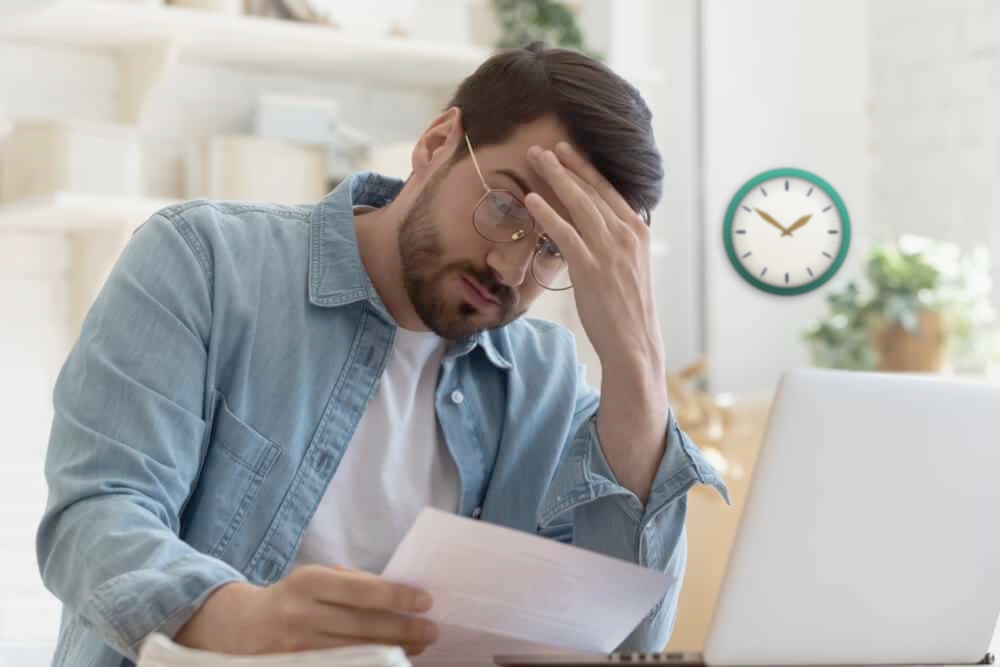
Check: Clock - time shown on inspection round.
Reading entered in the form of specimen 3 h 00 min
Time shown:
1 h 51 min
